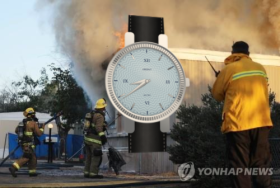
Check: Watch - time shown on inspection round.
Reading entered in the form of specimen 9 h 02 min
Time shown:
8 h 39 min
